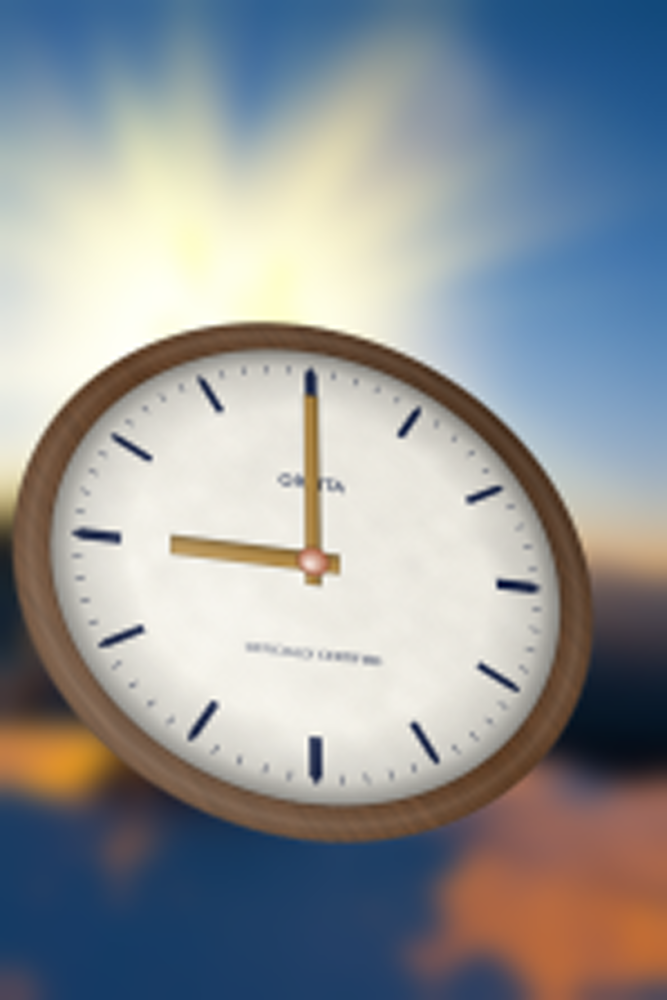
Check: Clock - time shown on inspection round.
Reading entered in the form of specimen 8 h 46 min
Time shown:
9 h 00 min
